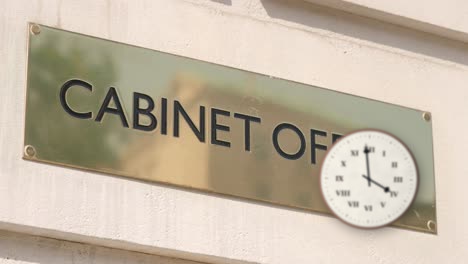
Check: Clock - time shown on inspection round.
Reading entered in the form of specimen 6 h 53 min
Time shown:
3 h 59 min
